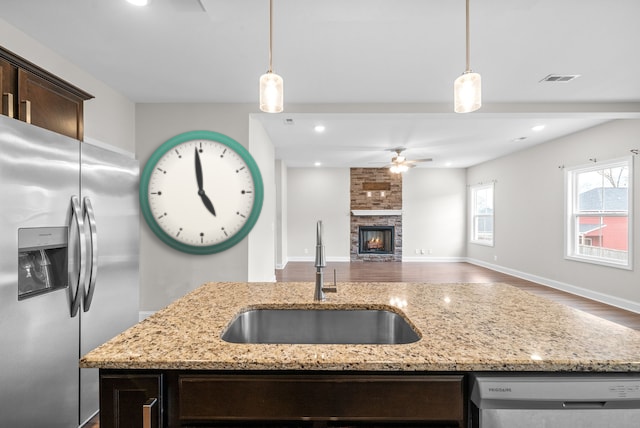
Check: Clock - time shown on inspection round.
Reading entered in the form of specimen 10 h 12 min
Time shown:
4 h 59 min
